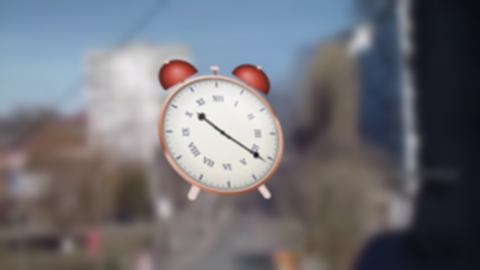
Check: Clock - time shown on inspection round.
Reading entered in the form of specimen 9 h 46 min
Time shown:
10 h 21 min
